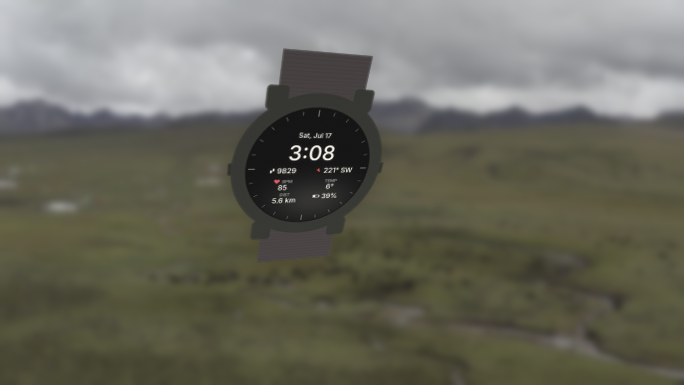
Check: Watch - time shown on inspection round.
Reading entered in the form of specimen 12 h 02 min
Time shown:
3 h 08 min
